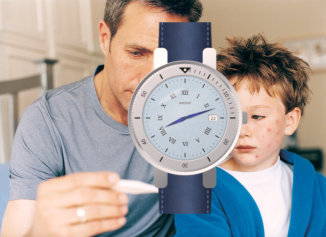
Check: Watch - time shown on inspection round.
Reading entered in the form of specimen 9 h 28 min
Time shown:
8 h 12 min
